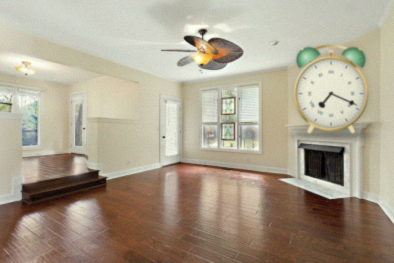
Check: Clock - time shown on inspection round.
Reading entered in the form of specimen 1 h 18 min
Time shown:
7 h 19 min
